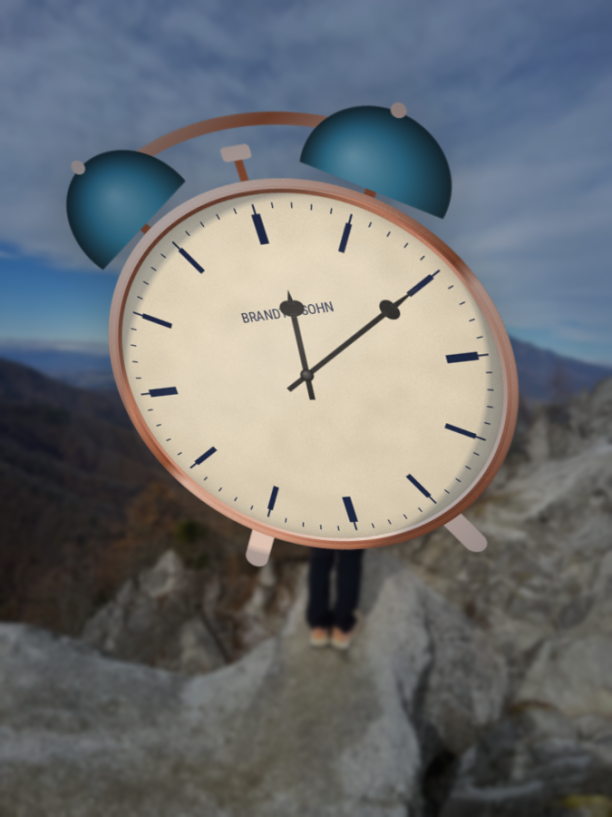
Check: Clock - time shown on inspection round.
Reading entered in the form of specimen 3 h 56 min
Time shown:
12 h 10 min
